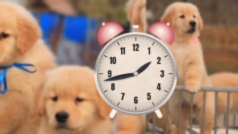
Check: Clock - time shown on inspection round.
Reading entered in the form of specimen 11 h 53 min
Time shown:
1 h 43 min
